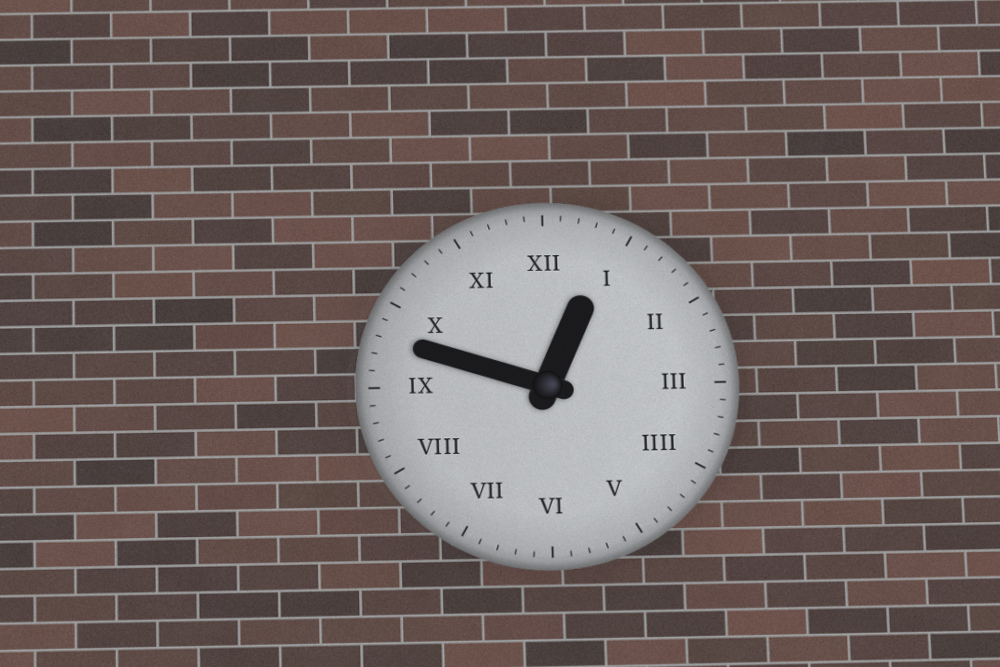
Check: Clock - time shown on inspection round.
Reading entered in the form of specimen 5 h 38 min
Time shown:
12 h 48 min
